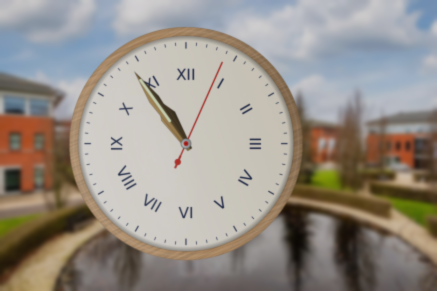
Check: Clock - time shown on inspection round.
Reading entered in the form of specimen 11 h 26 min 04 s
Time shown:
10 h 54 min 04 s
